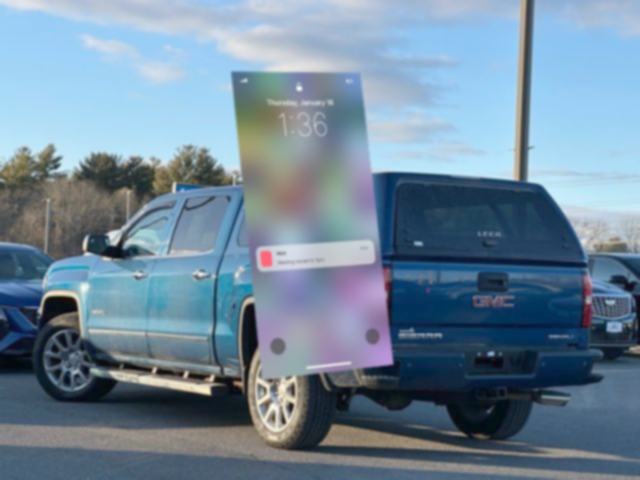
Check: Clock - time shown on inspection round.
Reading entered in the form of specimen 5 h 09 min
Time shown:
1 h 36 min
